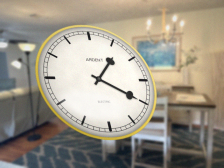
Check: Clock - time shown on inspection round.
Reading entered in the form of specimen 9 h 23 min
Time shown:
1 h 20 min
